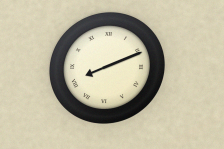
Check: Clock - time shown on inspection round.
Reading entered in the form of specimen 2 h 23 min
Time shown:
8 h 11 min
